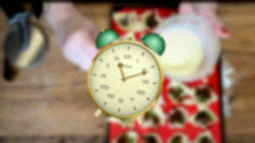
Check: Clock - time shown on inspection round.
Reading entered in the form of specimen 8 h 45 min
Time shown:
11 h 11 min
